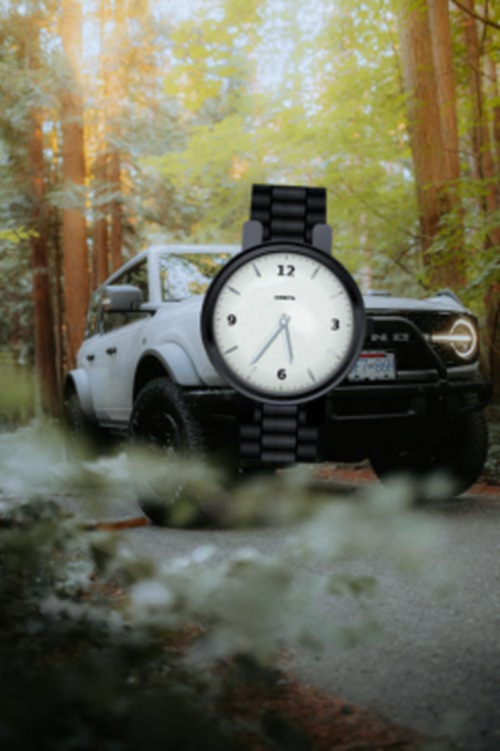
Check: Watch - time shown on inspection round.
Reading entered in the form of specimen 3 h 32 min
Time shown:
5 h 36 min
